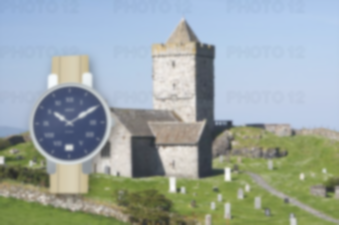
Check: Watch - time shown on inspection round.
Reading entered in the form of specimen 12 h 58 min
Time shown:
10 h 10 min
